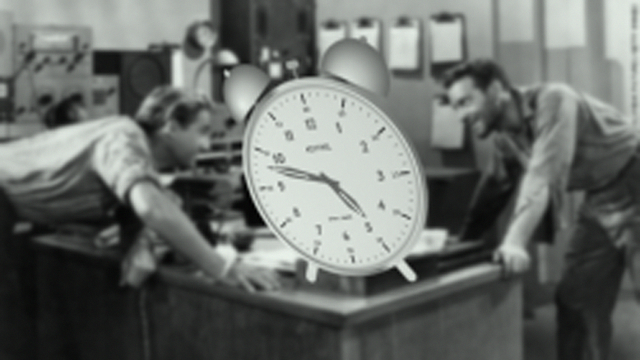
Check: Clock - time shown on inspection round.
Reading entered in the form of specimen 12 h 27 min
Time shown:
4 h 48 min
